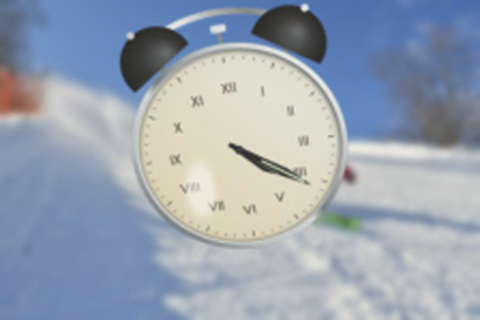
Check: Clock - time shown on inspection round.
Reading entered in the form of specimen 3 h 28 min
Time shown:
4 h 21 min
